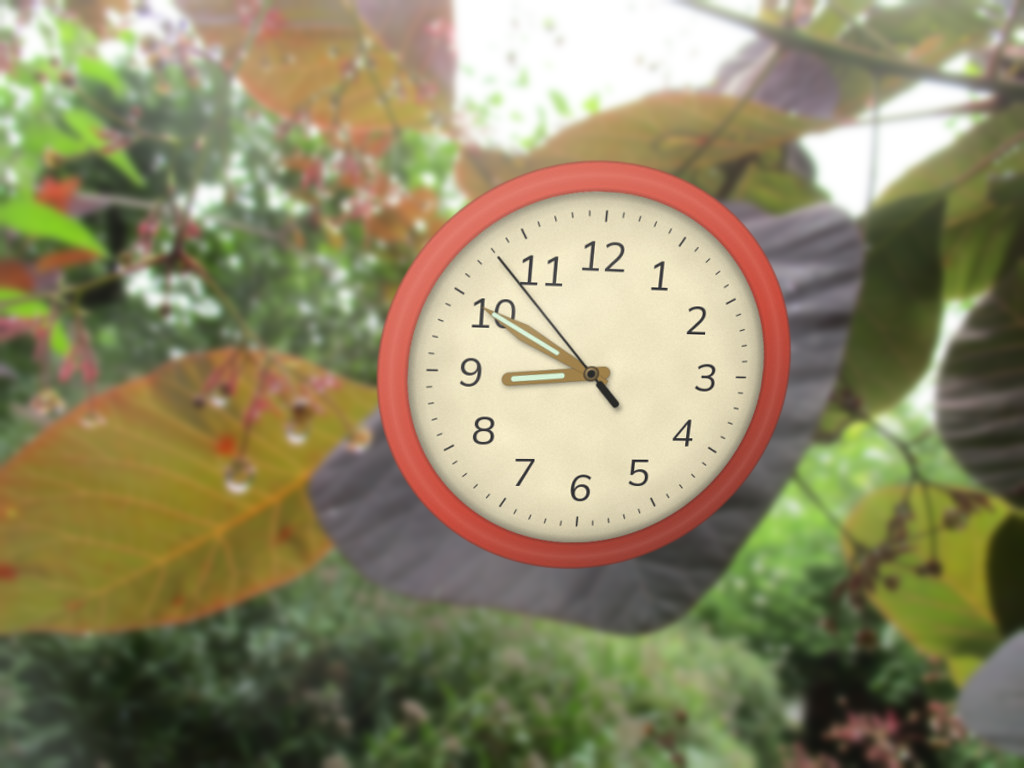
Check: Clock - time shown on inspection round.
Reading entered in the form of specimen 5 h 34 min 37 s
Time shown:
8 h 49 min 53 s
